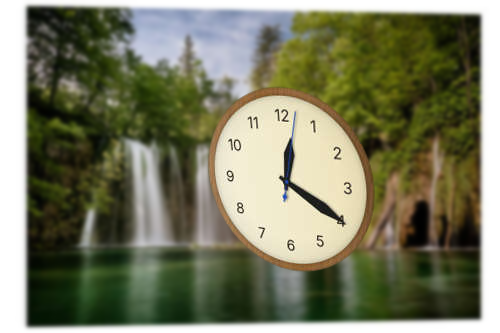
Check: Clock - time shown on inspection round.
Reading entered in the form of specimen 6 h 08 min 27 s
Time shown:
12 h 20 min 02 s
